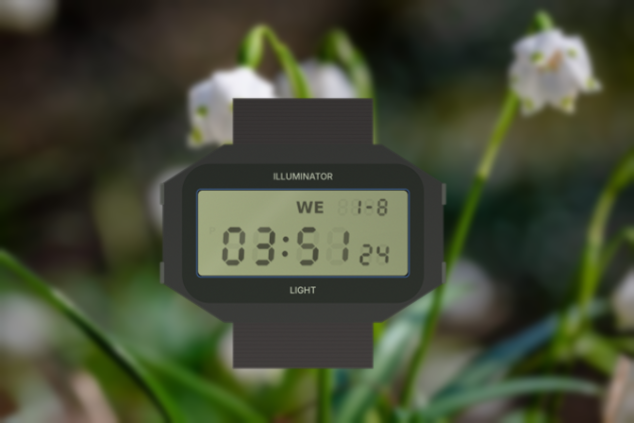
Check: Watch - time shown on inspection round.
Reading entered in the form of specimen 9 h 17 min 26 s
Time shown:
3 h 51 min 24 s
